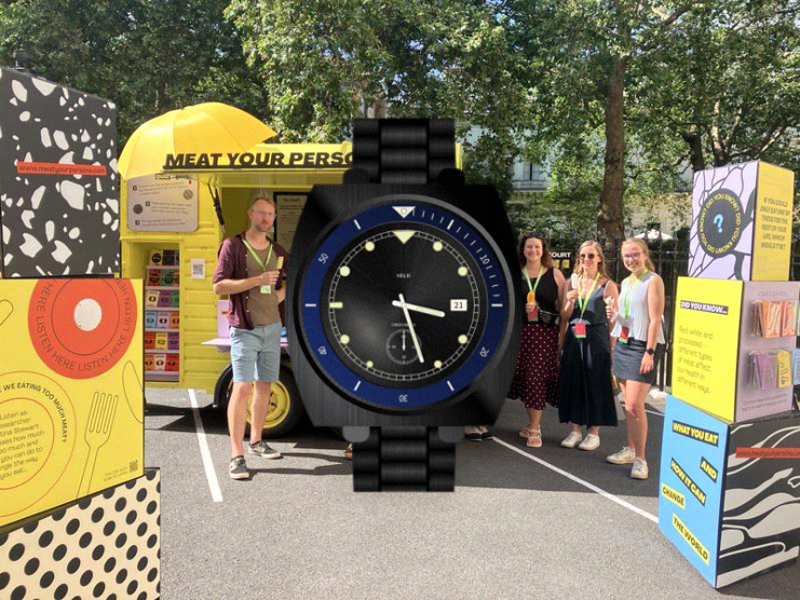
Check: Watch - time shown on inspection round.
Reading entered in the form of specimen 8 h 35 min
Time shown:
3 h 27 min
